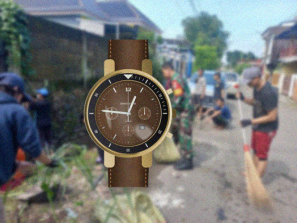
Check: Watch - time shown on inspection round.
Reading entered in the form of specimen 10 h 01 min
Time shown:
12 h 46 min
